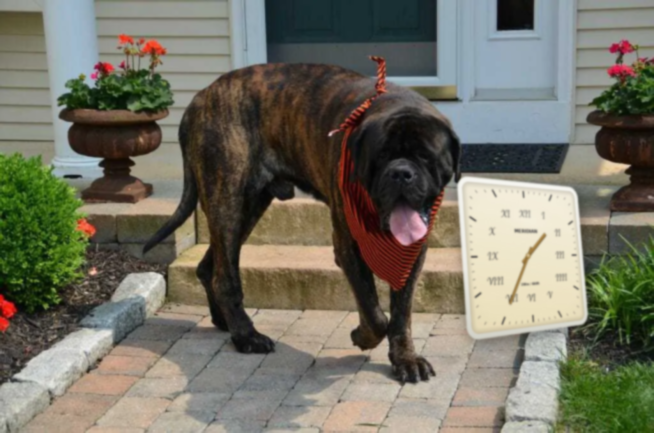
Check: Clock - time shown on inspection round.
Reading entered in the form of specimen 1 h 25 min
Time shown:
1 h 35 min
